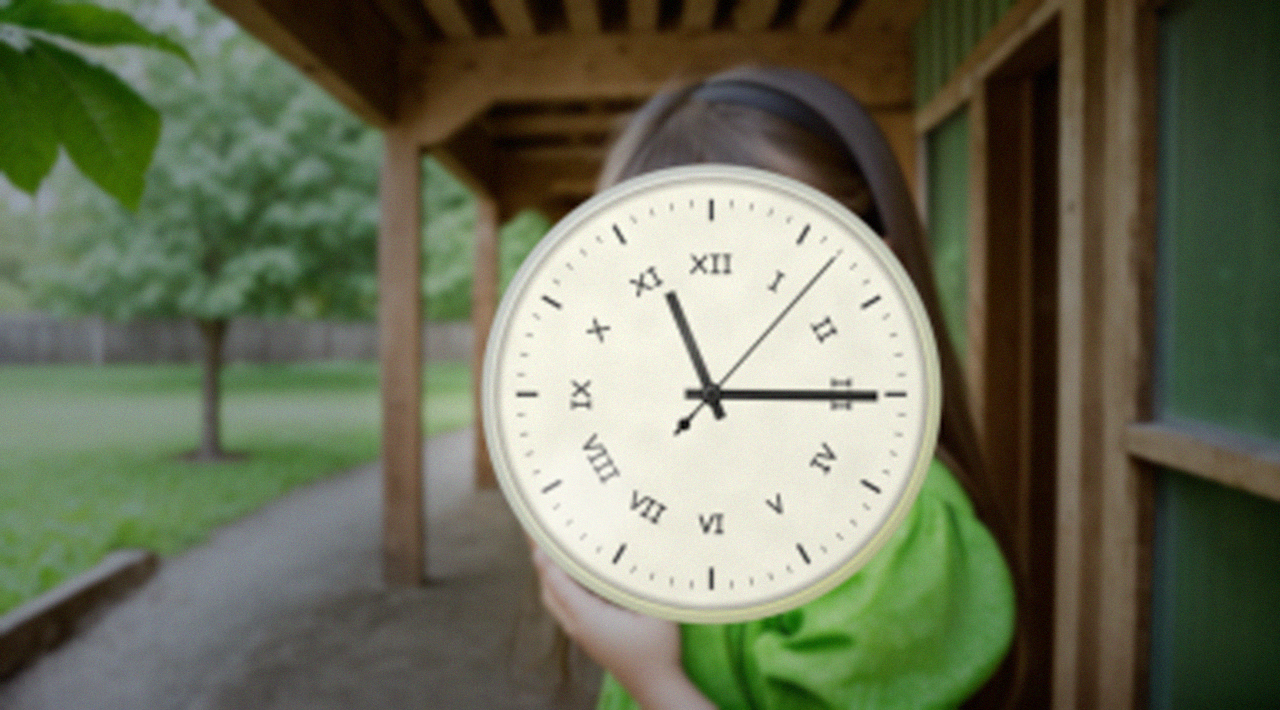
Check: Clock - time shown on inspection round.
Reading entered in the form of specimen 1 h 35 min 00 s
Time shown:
11 h 15 min 07 s
